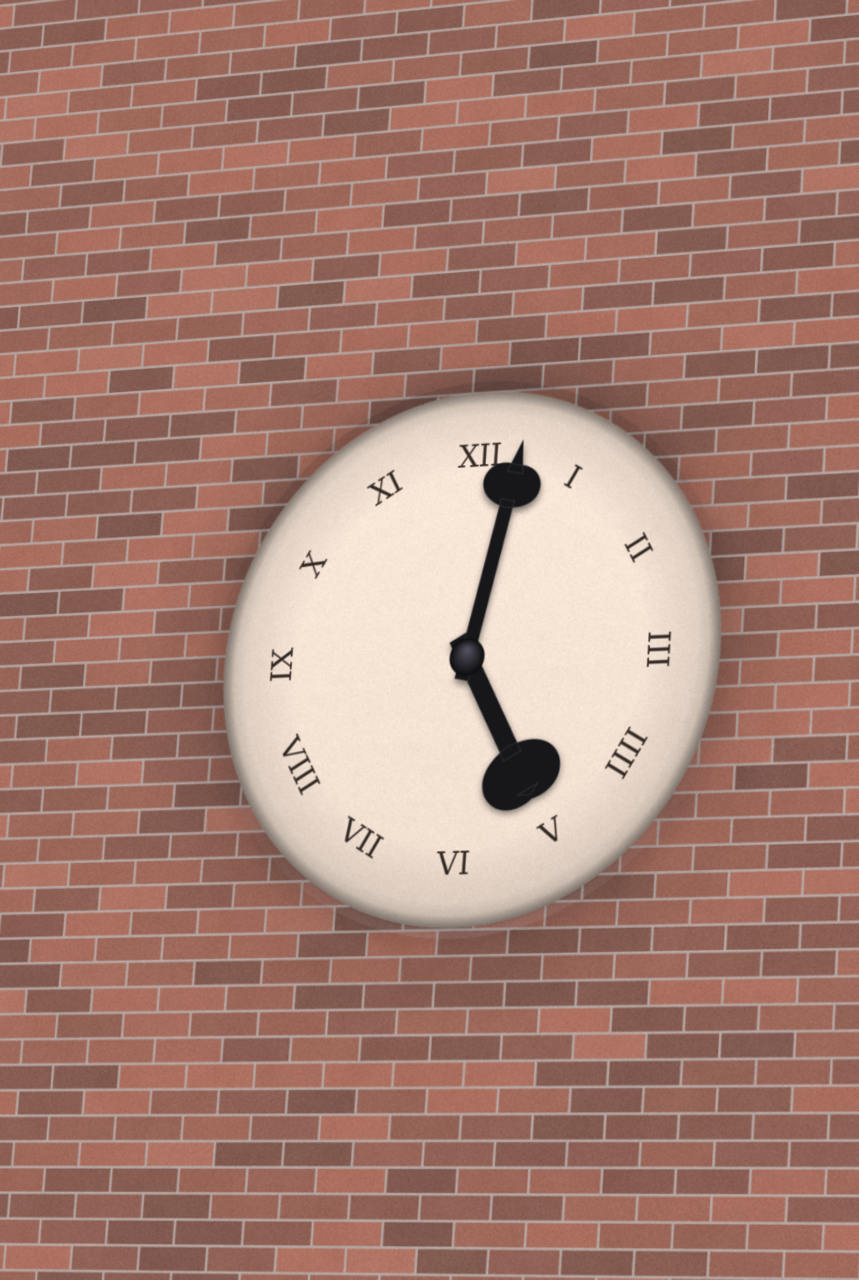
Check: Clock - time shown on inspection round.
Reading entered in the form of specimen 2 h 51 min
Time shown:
5 h 02 min
